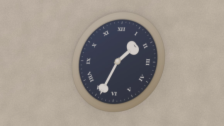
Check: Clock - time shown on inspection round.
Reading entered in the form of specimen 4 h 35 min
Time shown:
1 h 34 min
